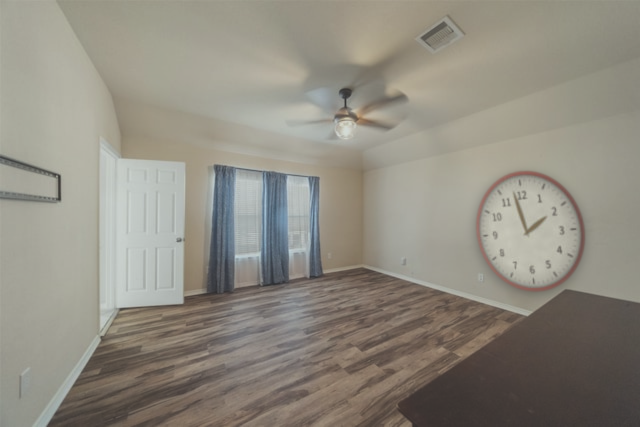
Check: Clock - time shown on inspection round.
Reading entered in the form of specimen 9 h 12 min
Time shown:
1 h 58 min
